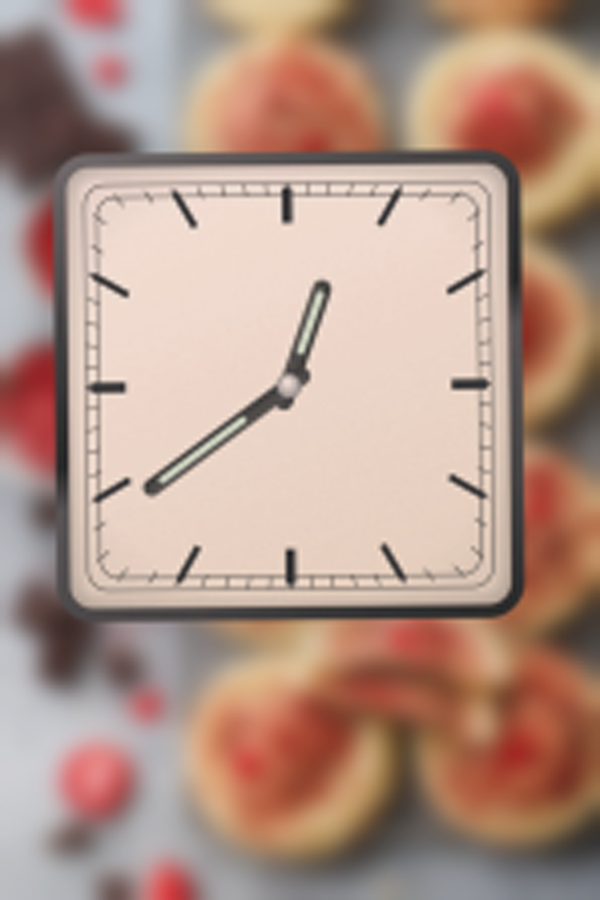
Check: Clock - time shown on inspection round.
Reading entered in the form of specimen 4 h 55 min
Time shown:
12 h 39 min
